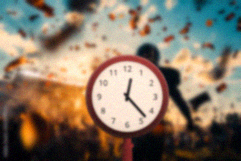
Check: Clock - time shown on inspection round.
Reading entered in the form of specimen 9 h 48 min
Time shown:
12 h 23 min
